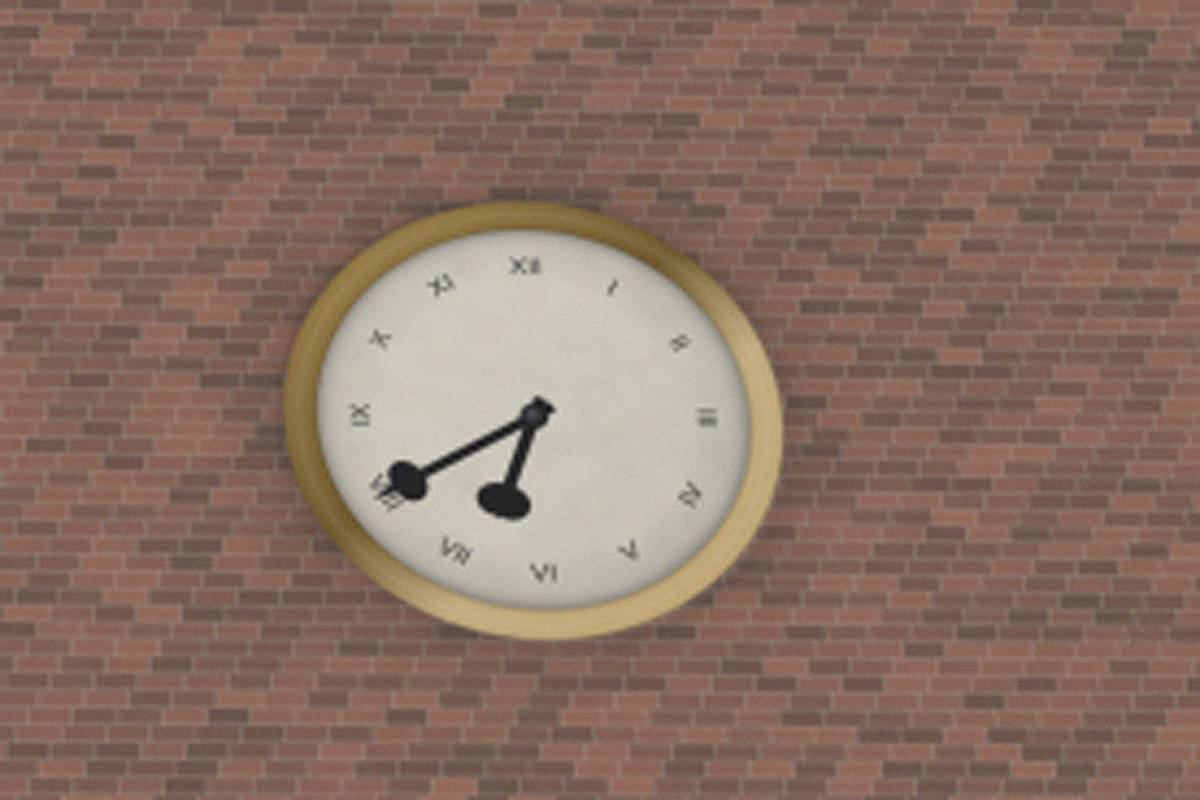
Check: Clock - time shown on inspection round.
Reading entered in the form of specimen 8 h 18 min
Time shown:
6 h 40 min
